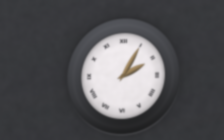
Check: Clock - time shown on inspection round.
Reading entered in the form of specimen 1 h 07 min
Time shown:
2 h 05 min
